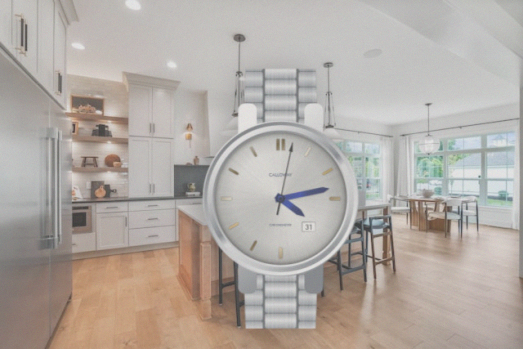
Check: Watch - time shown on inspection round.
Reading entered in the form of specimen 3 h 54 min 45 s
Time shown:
4 h 13 min 02 s
